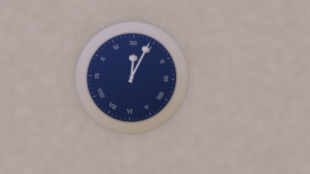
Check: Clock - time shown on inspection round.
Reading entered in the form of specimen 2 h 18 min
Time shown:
12 h 04 min
